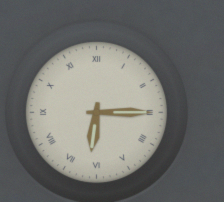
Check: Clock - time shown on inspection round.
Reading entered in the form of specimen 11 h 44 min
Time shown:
6 h 15 min
